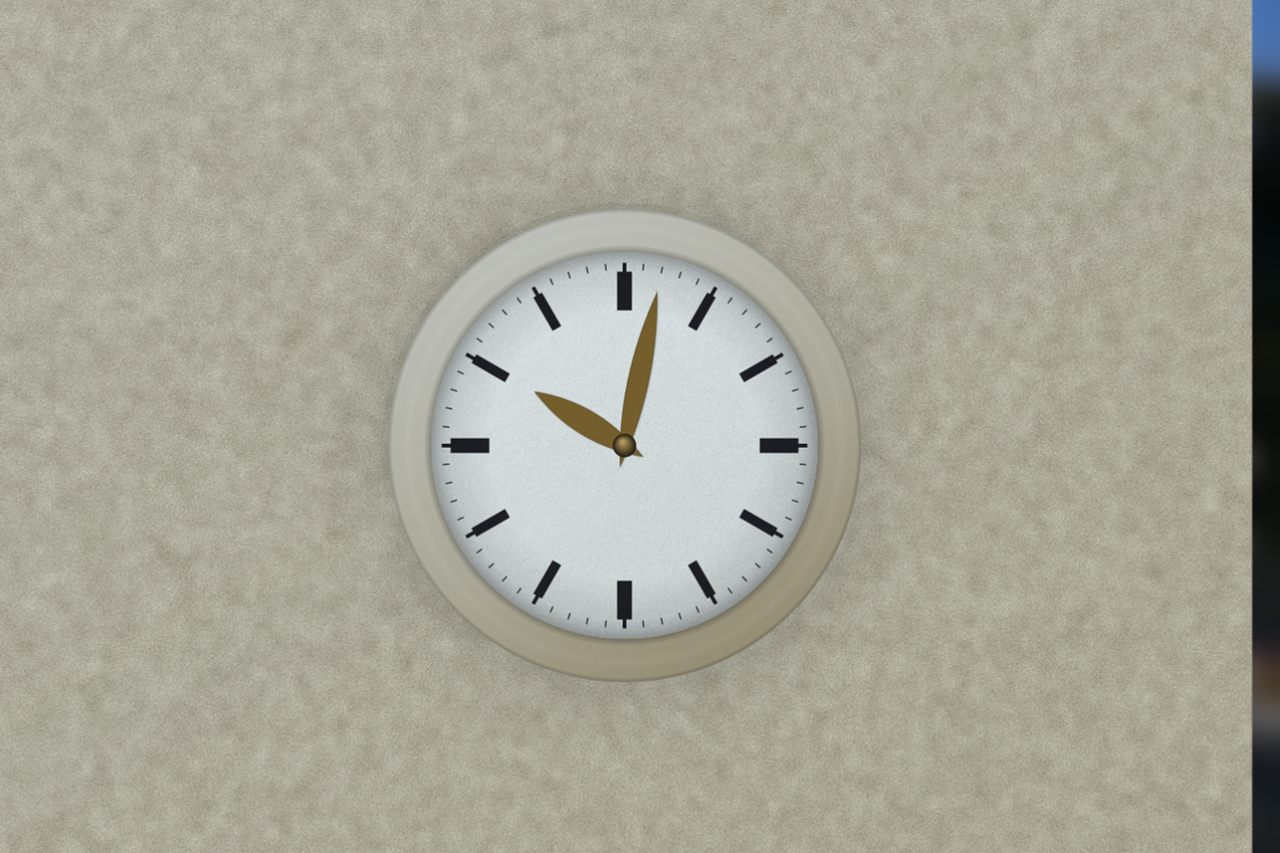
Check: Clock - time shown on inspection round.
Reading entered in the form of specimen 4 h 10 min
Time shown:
10 h 02 min
